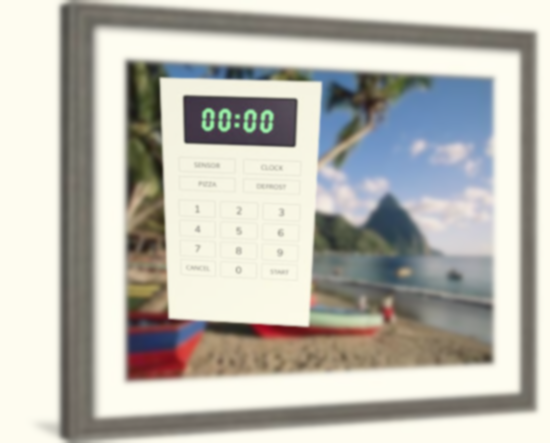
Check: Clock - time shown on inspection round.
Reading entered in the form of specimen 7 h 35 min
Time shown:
0 h 00 min
